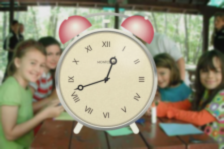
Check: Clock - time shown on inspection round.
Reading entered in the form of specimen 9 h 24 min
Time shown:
12 h 42 min
